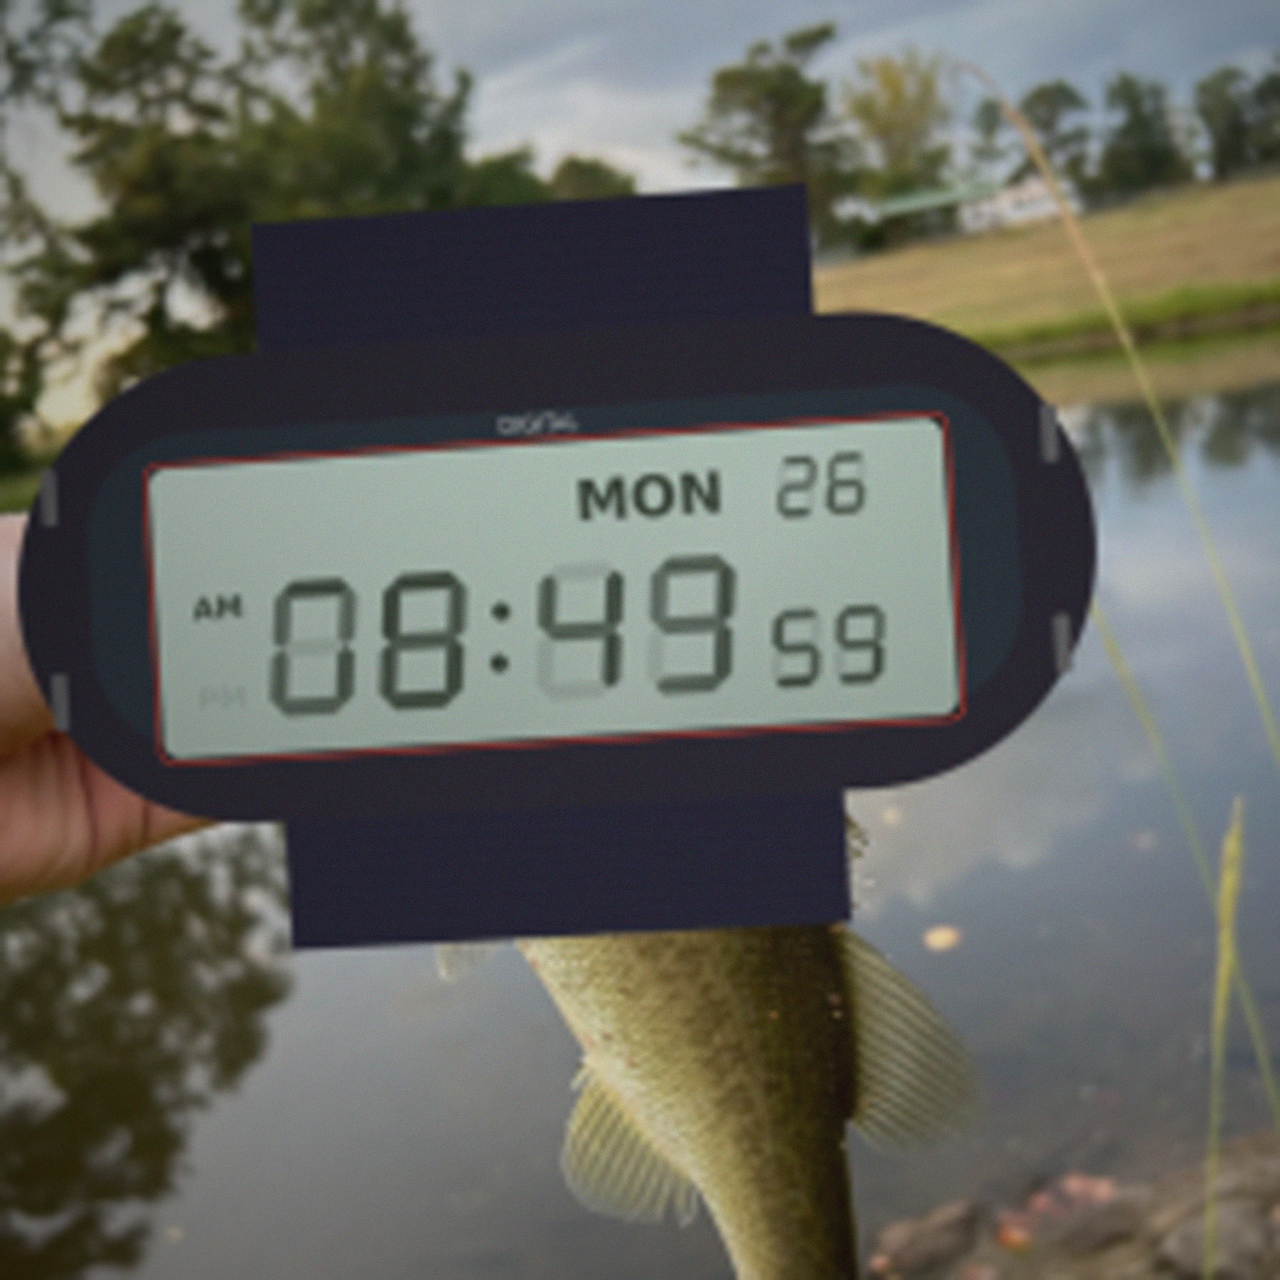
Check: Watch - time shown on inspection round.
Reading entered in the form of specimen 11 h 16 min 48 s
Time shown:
8 h 49 min 59 s
